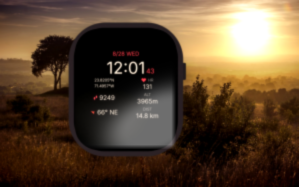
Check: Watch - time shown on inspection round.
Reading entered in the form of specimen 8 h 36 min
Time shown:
12 h 01 min
